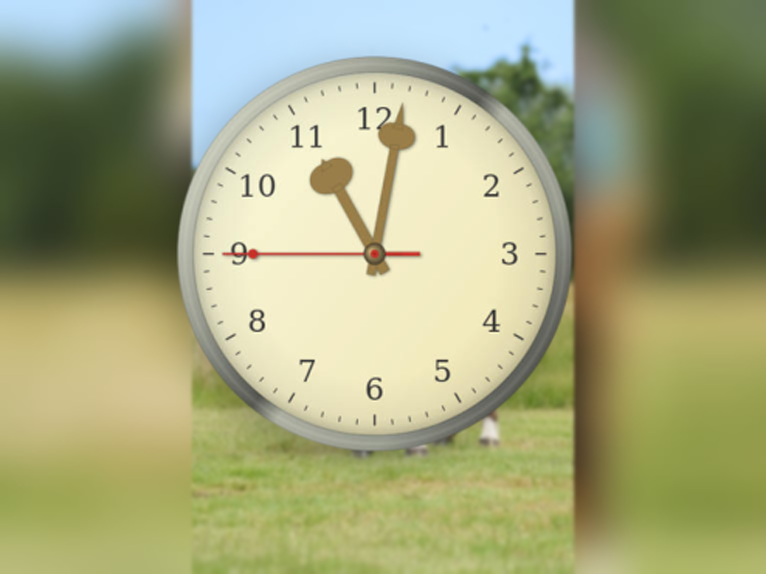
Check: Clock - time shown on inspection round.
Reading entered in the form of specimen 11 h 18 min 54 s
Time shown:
11 h 01 min 45 s
